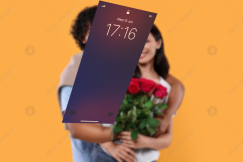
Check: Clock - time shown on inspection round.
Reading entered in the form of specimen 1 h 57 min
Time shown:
17 h 16 min
